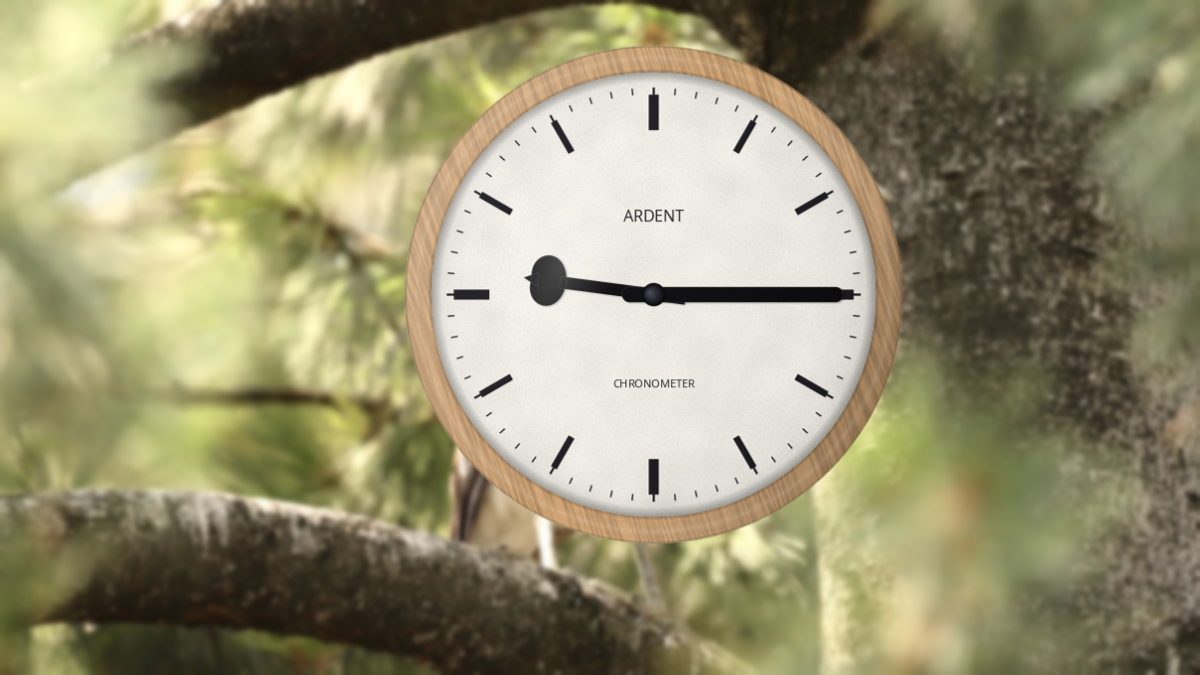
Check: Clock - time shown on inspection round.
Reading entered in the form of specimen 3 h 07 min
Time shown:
9 h 15 min
